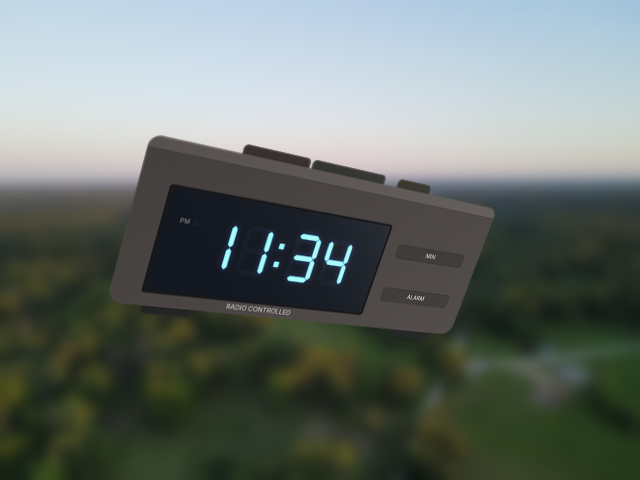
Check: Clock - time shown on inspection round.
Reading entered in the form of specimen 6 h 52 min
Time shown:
11 h 34 min
